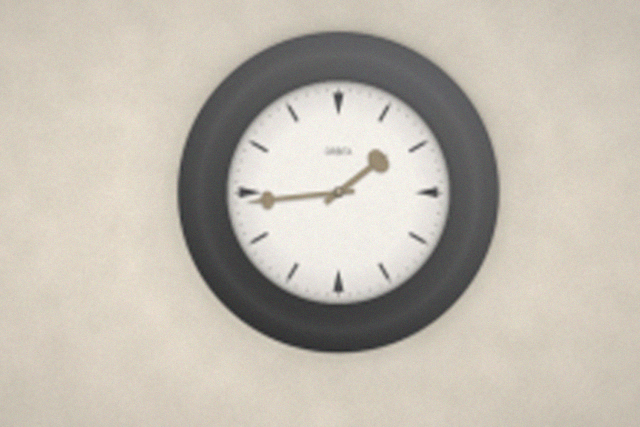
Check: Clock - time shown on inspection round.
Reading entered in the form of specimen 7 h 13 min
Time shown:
1 h 44 min
